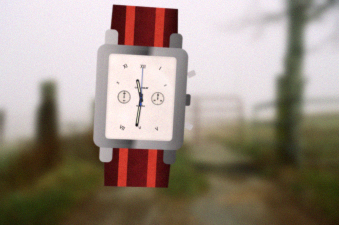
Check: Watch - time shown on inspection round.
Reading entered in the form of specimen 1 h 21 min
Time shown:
11 h 31 min
